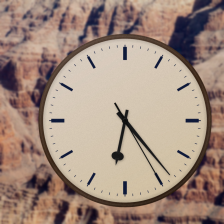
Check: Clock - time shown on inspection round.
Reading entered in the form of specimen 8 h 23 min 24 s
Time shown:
6 h 23 min 25 s
